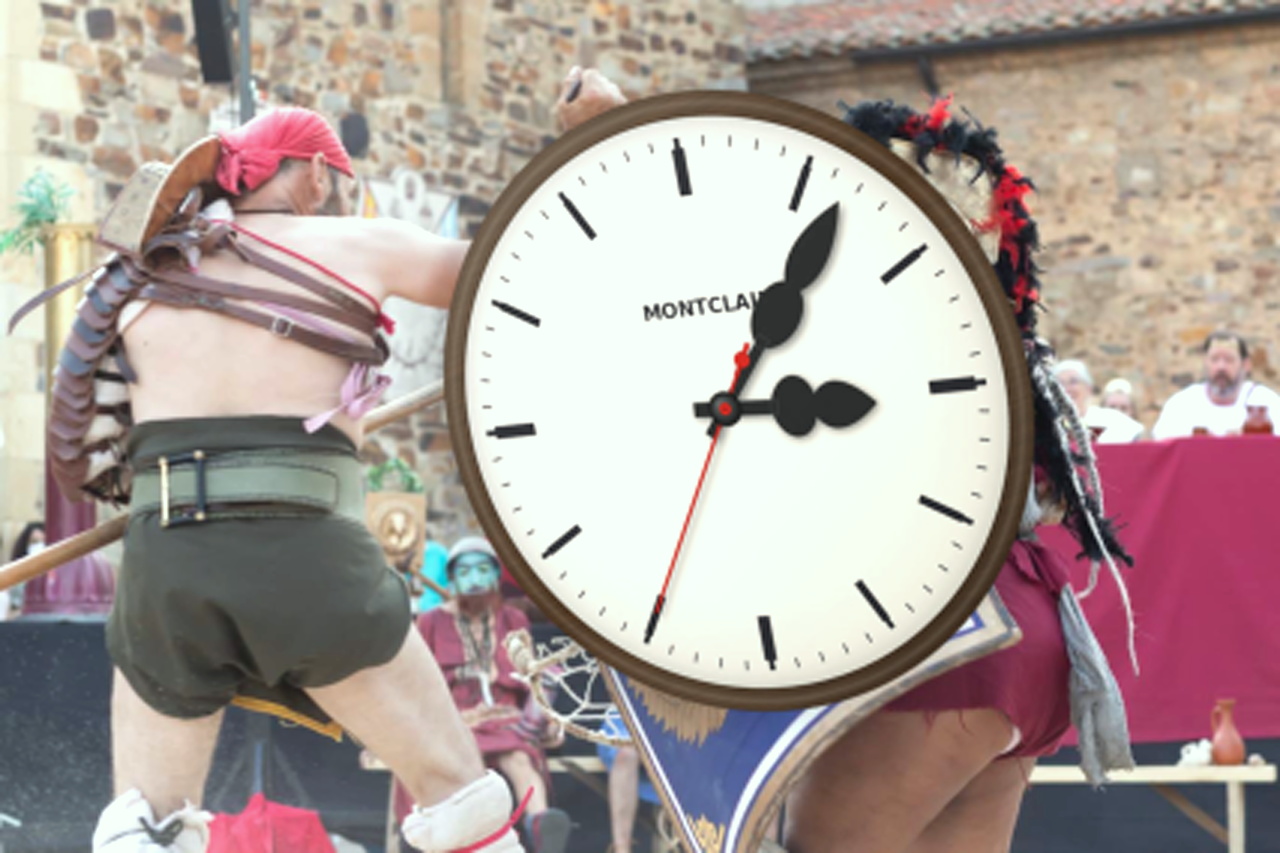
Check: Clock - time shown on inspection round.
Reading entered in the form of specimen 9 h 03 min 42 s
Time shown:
3 h 06 min 35 s
